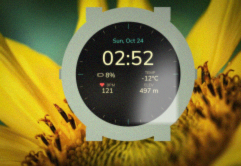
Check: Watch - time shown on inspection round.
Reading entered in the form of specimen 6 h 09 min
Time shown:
2 h 52 min
